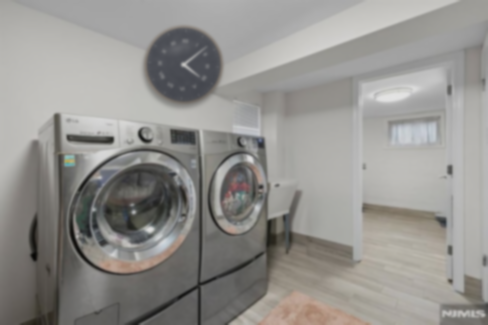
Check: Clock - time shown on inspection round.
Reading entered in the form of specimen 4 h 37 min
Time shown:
4 h 08 min
